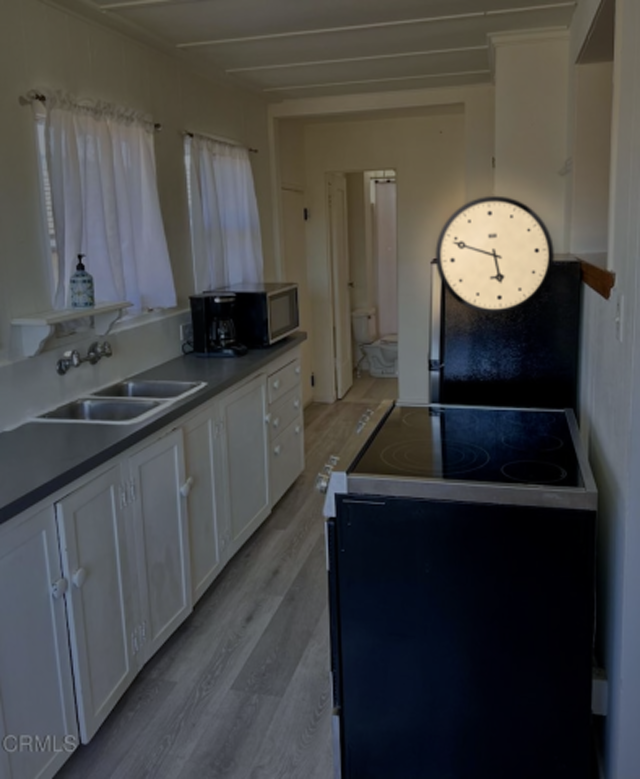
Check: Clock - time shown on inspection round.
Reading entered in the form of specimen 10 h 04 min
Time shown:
5 h 49 min
